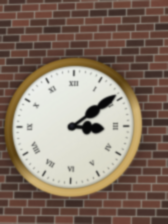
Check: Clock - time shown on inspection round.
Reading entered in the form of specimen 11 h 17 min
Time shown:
3 h 09 min
